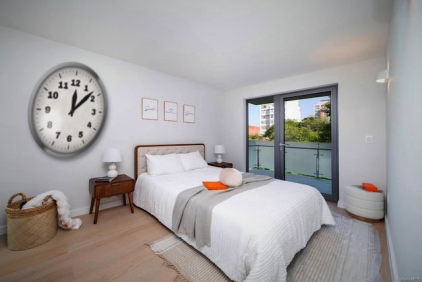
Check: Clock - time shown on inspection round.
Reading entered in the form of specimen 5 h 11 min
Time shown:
12 h 08 min
